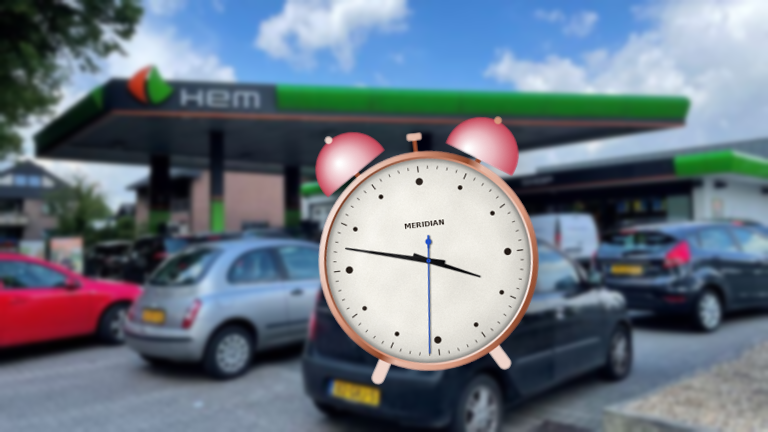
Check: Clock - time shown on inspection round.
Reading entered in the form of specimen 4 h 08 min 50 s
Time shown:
3 h 47 min 31 s
